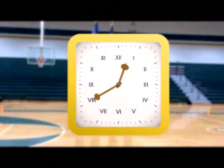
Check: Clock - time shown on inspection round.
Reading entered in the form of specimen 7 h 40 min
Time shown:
12 h 40 min
